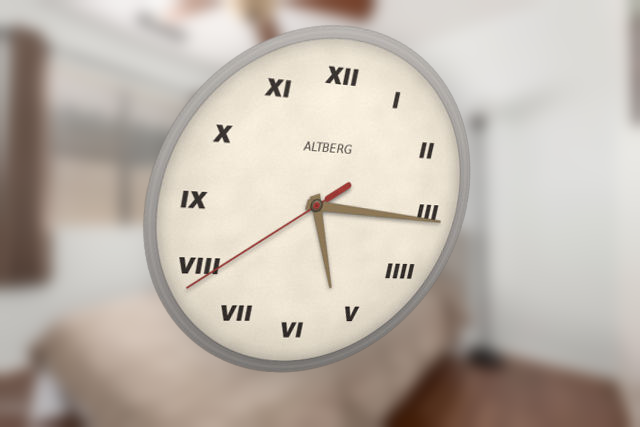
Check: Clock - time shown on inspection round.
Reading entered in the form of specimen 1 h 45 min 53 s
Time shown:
5 h 15 min 39 s
